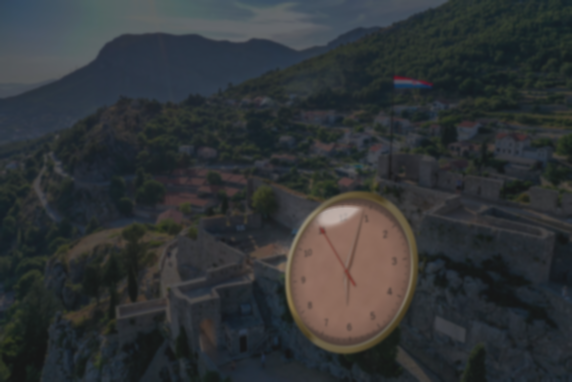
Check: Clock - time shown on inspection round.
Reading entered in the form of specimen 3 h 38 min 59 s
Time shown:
6 h 03 min 55 s
